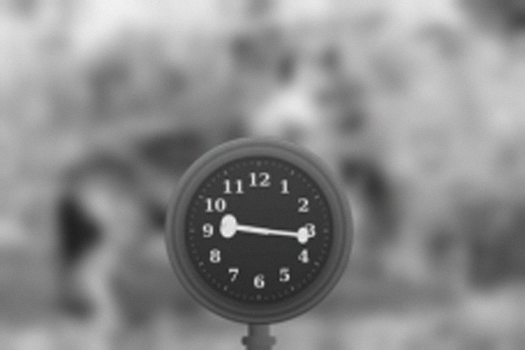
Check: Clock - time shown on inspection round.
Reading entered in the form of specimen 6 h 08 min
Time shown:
9 h 16 min
